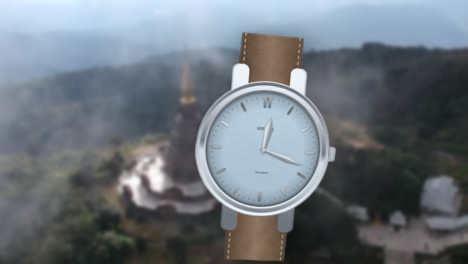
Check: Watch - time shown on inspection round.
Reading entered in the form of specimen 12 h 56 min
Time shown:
12 h 18 min
